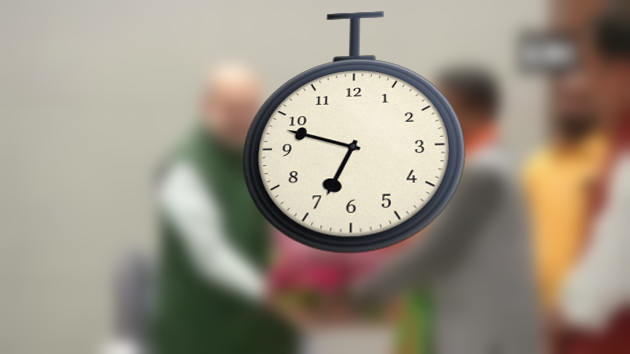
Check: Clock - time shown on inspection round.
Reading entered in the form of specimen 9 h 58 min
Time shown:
6 h 48 min
